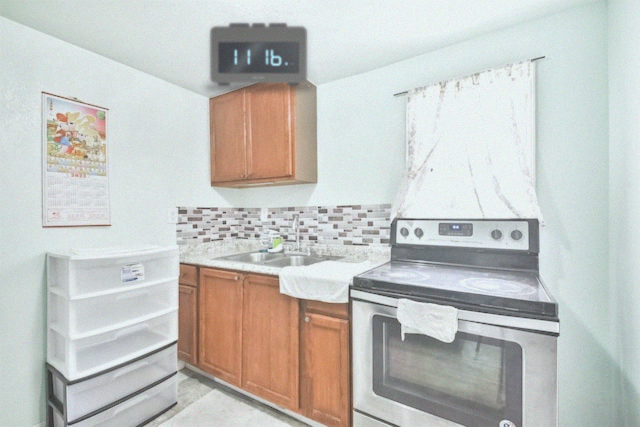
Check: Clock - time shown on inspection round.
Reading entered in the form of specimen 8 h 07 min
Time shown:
11 h 16 min
